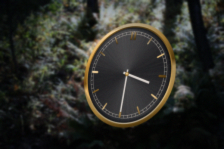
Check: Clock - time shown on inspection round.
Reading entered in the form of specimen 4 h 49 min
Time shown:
3 h 30 min
